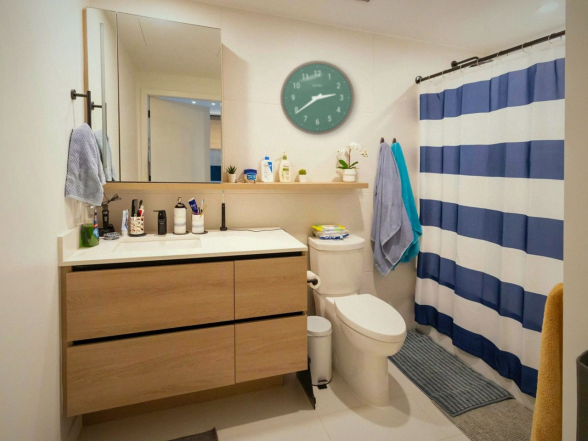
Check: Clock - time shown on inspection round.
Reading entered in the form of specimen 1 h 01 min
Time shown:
2 h 39 min
